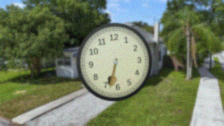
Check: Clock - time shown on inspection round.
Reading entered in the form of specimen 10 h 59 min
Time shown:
6 h 33 min
